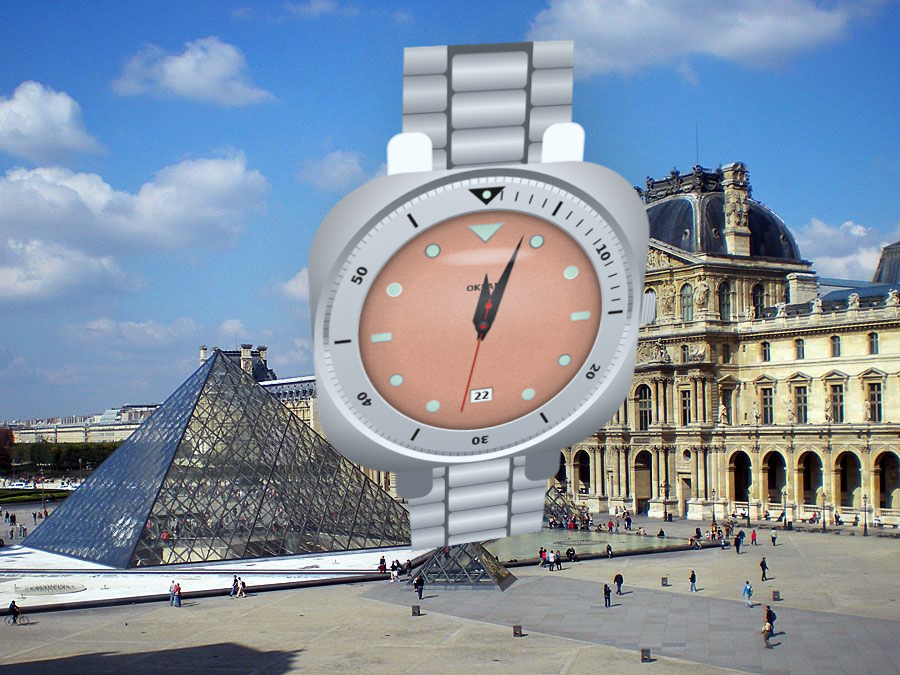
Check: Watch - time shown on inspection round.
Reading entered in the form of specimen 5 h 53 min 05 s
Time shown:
12 h 03 min 32 s
